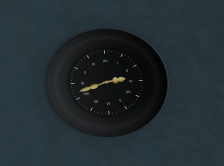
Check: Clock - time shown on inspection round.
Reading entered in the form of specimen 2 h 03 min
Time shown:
2 h 42 min
